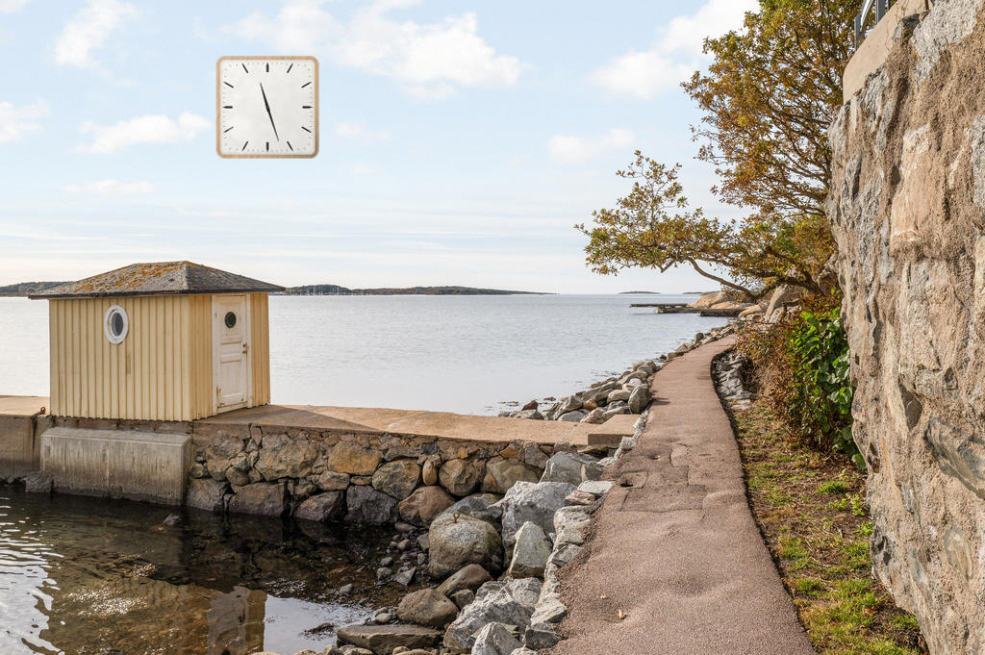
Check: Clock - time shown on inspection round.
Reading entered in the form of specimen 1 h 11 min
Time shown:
11 h 27 min
